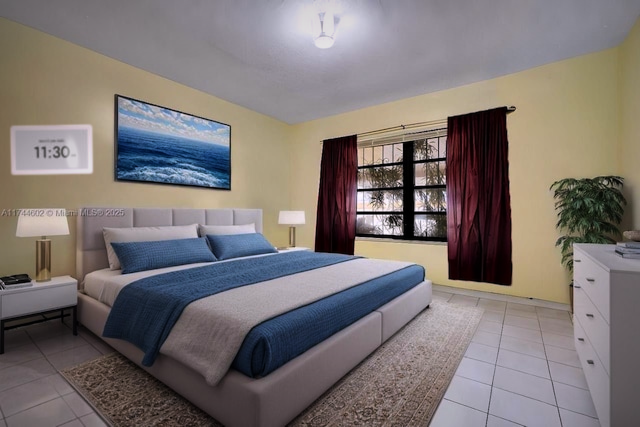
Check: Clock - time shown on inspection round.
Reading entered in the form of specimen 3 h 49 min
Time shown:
11 h 30 min
